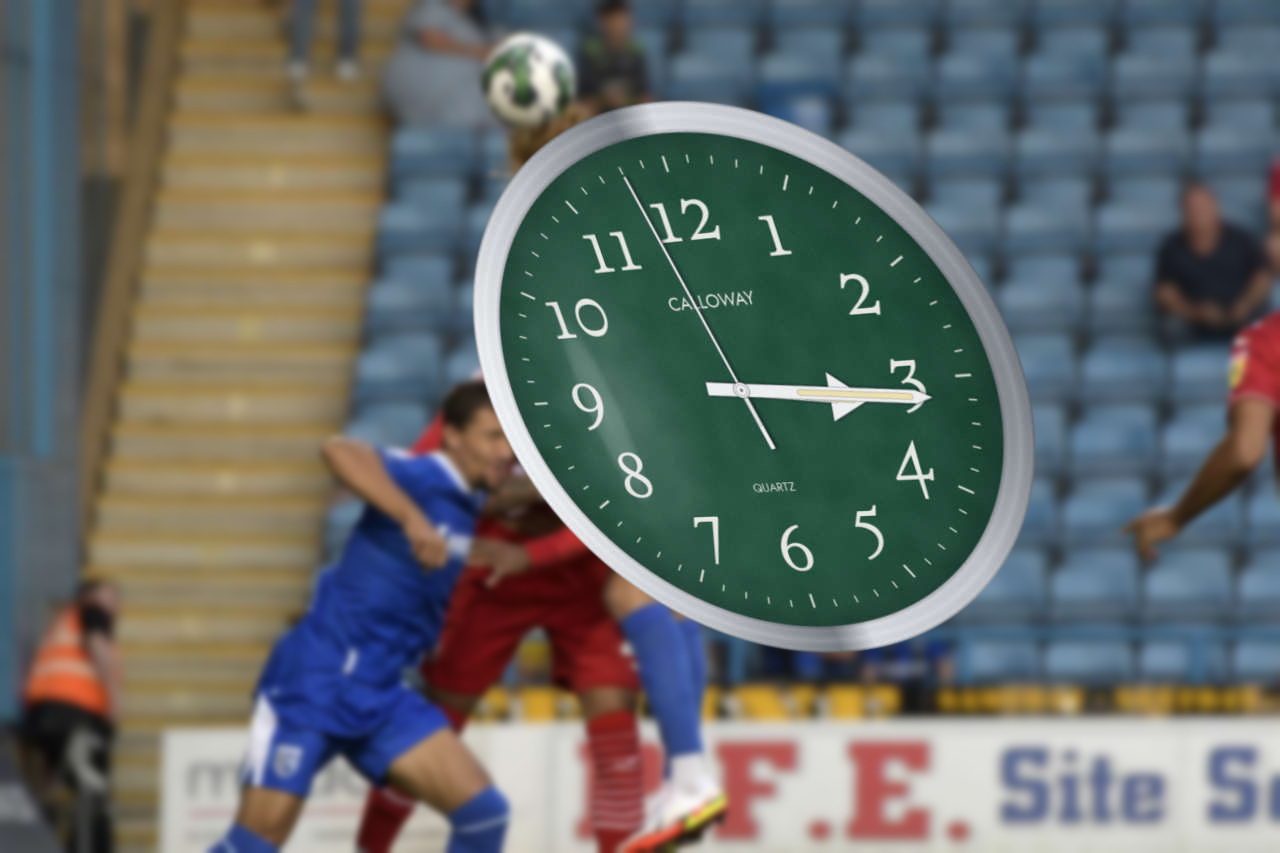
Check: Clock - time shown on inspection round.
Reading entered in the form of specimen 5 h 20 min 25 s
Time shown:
3 h 15 min 58 s
